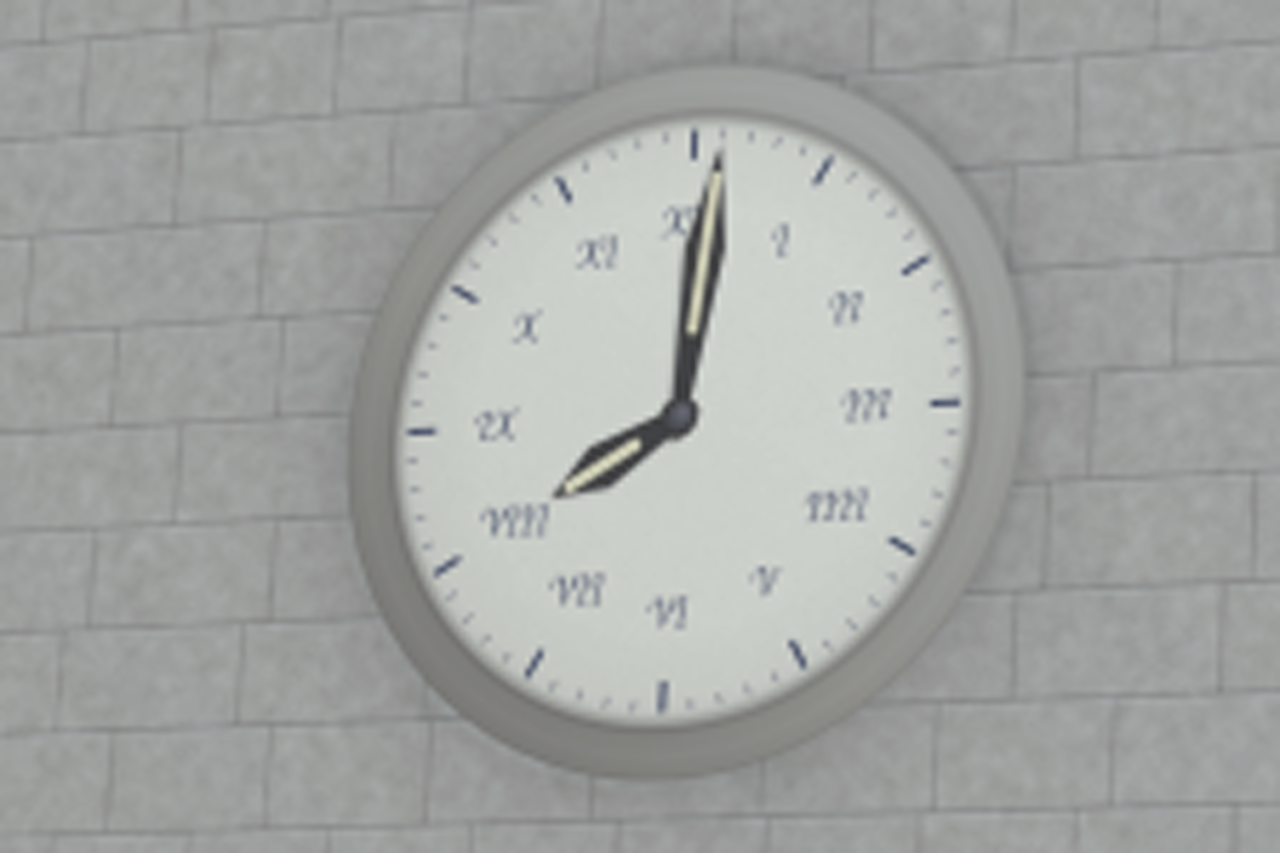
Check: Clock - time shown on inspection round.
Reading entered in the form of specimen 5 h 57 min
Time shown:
8 h 01 min
